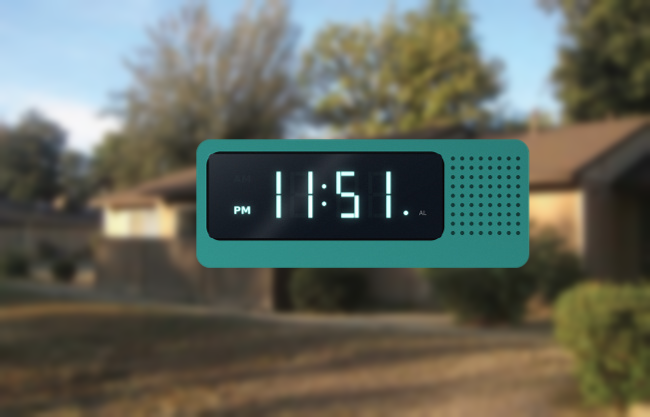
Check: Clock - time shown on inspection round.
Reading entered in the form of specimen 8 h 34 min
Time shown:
11 h 51 min
